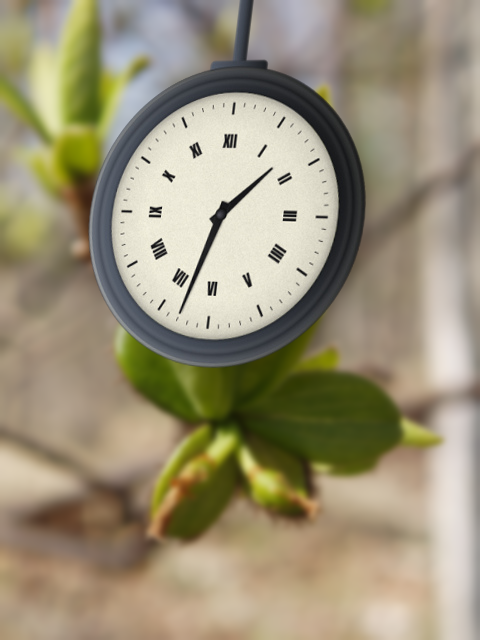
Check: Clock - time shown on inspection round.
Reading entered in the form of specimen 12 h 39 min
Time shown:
1 h 33 min
